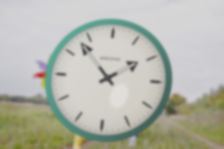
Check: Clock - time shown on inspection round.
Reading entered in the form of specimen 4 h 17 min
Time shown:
1 h 53 min
